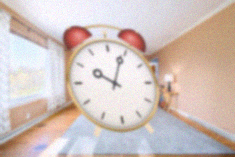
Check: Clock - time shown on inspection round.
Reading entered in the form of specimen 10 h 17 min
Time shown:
10 h 04 min
